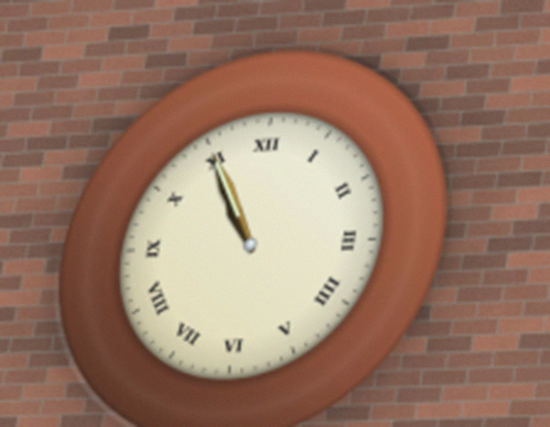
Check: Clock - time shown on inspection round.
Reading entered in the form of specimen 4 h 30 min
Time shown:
10 h 55 min
